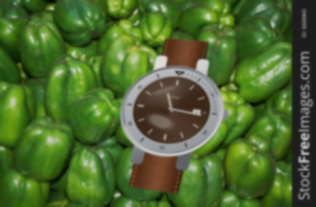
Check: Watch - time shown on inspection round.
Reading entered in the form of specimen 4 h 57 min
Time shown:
11 h 16 min
